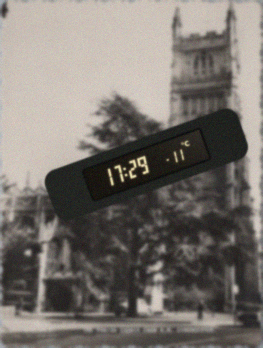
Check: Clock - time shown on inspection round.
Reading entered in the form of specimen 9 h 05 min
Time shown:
17 h 29 min
